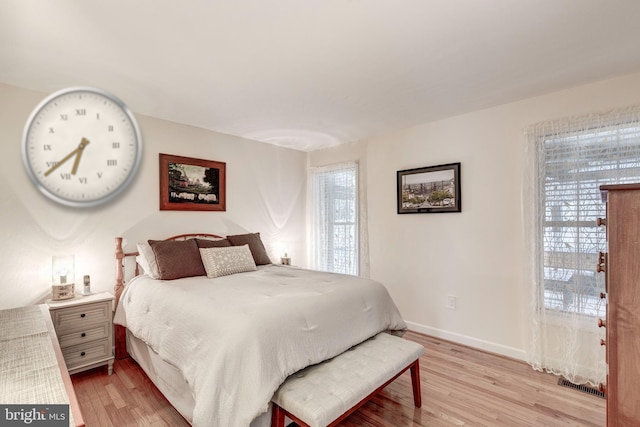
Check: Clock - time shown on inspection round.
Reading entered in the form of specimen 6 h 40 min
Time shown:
6 h 39 min
